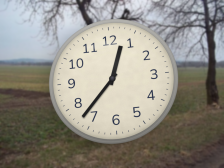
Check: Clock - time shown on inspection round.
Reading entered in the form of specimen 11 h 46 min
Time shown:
12 h 37 min
